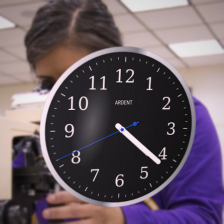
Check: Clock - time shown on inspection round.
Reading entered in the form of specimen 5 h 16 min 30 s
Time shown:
4 h 21 min 41 s
